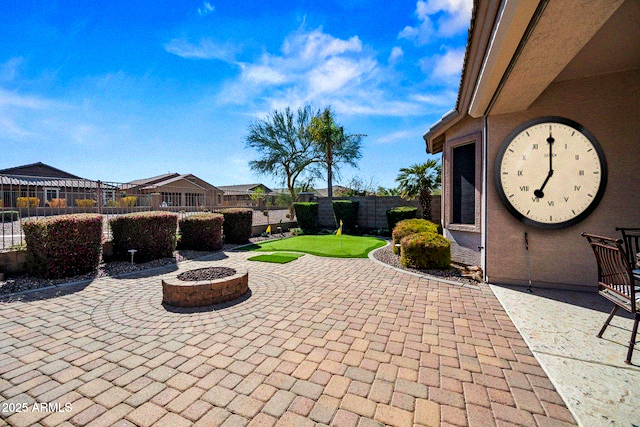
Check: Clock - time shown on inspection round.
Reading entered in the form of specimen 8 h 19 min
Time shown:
7 h 00 min
